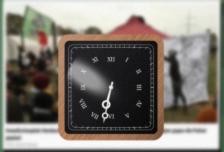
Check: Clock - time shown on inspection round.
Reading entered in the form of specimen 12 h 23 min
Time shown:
6 h 32 min
